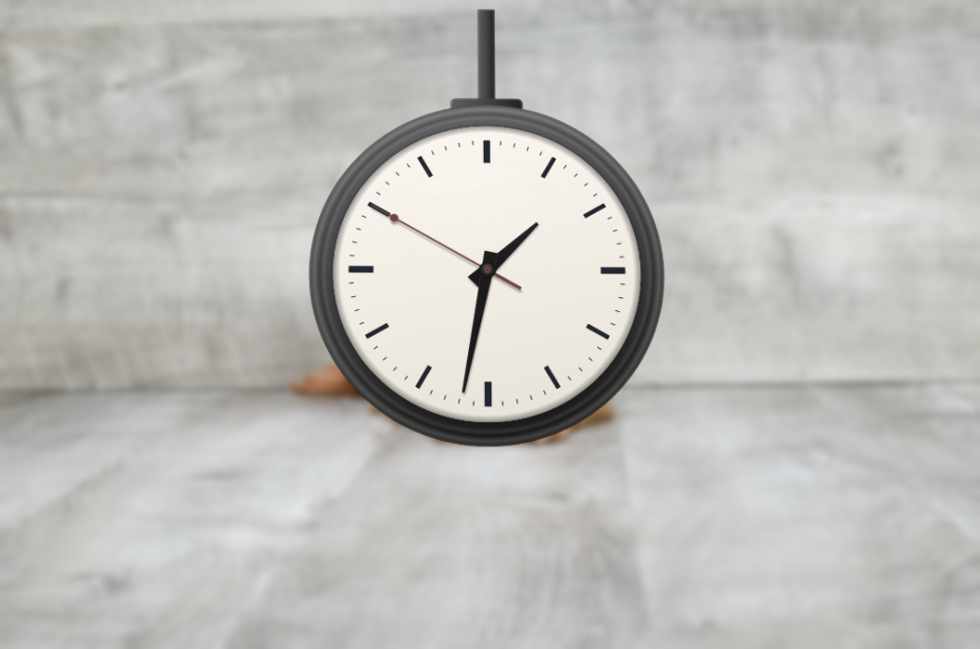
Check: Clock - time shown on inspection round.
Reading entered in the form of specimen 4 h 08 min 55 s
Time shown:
1 h 31 min 50 s
